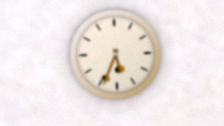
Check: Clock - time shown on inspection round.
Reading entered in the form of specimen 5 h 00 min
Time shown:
5 h 34 min
